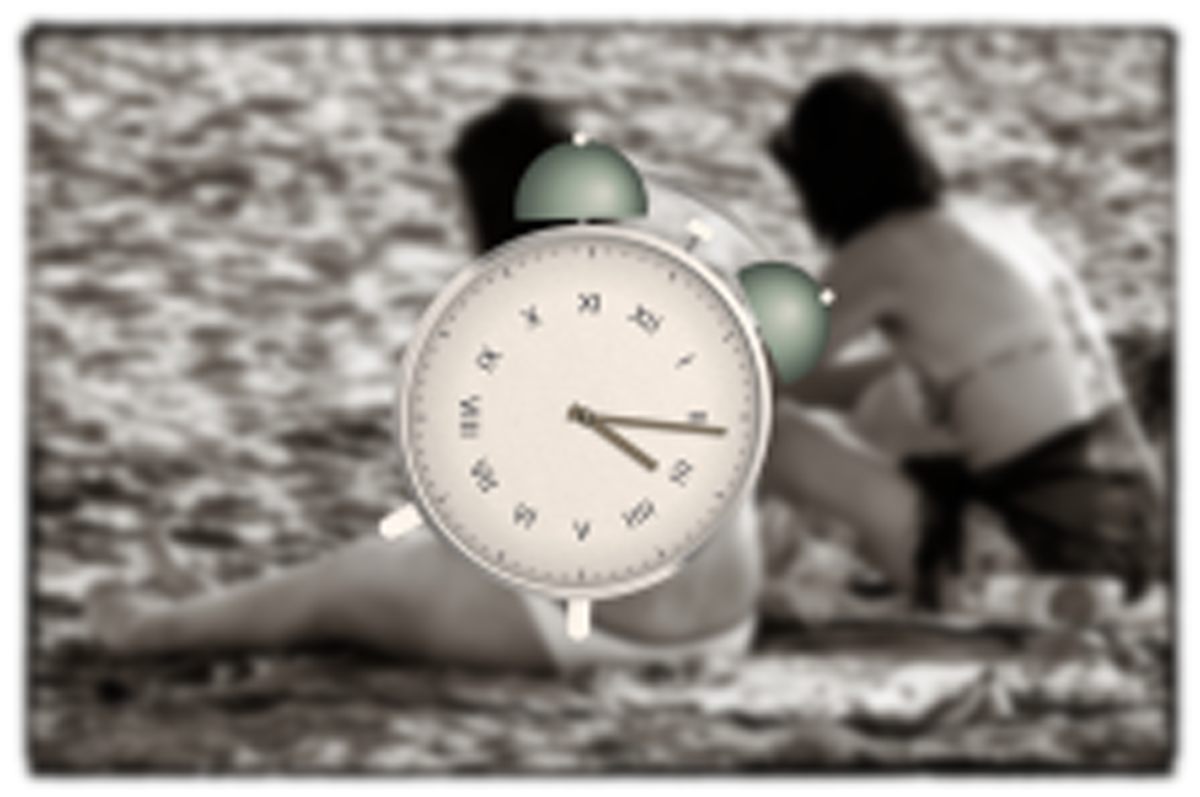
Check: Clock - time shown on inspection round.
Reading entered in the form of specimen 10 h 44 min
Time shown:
3 h 11 min
